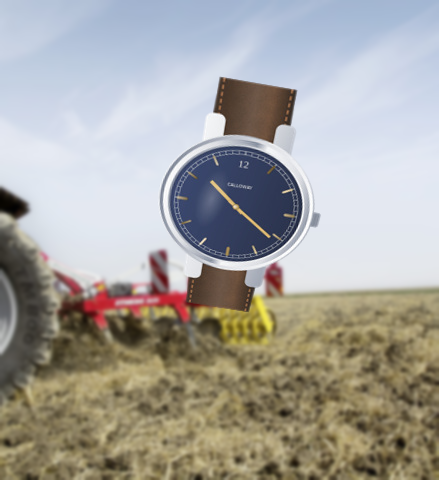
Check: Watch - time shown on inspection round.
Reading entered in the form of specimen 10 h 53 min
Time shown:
10 h 21 min
